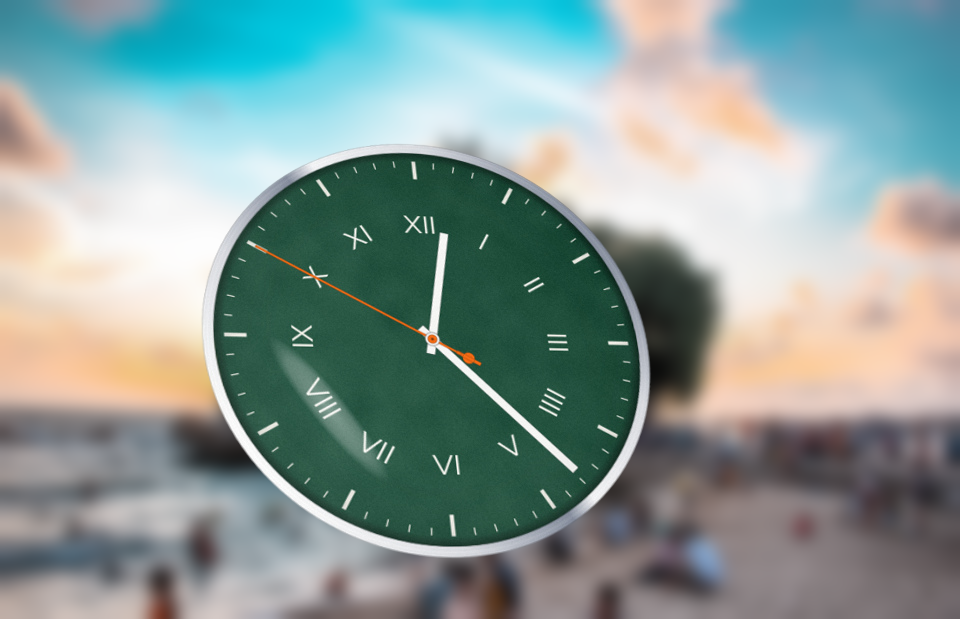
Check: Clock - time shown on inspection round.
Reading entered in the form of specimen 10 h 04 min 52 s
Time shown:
12 h 22 min 50 s
